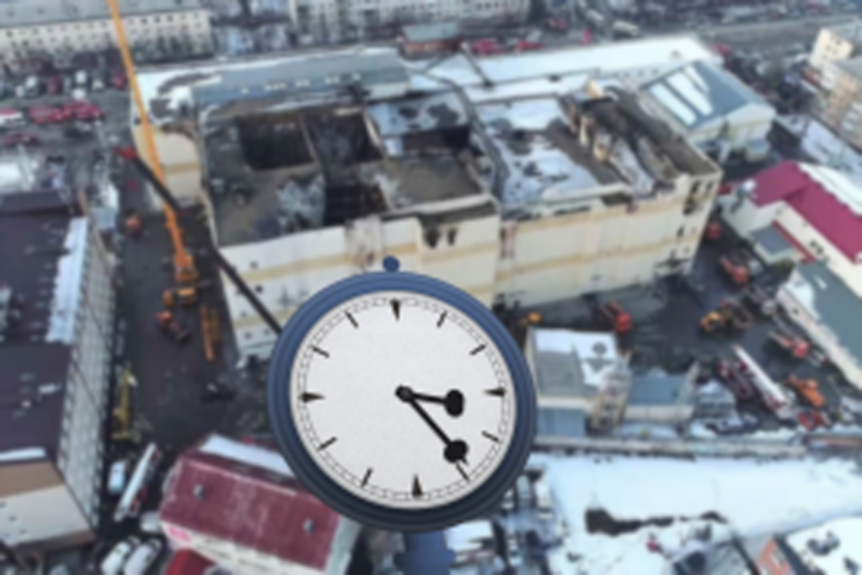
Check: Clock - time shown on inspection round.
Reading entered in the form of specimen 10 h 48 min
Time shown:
3 h 24 min
